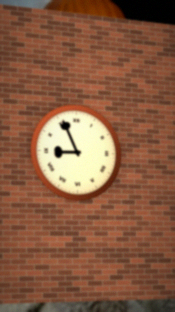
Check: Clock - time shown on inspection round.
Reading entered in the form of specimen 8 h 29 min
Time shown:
8 h 56 min
